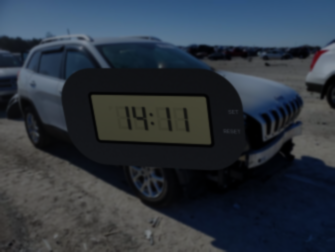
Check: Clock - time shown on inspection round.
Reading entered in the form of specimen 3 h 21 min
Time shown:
14 h 11 min
